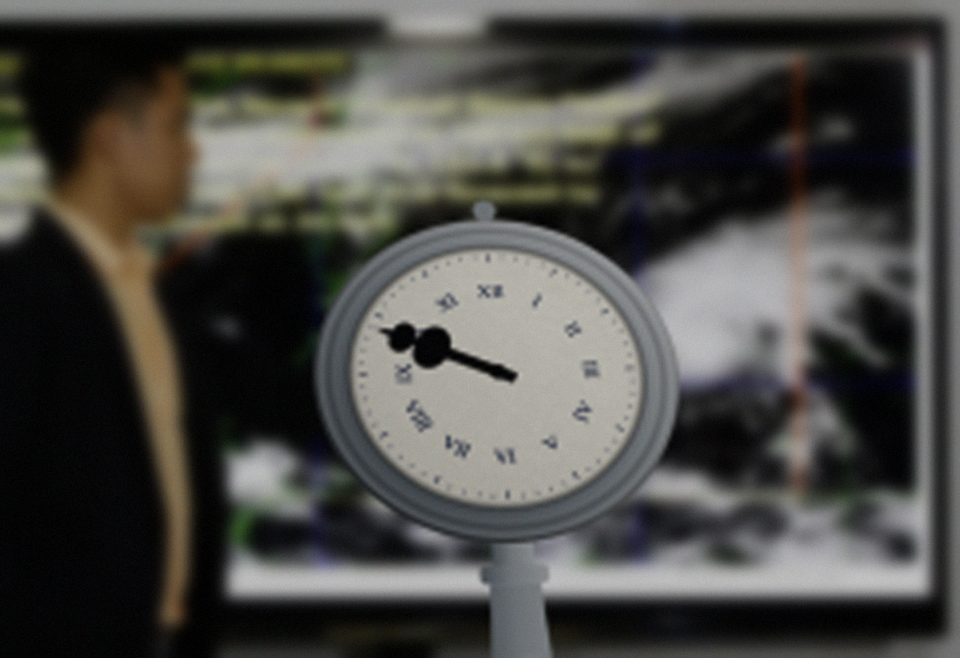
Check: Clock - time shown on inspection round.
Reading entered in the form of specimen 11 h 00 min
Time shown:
9 h 49 min
